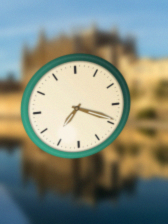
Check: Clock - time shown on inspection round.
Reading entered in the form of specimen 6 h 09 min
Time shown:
7 h 19 min
